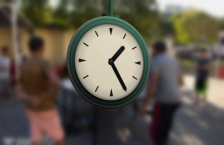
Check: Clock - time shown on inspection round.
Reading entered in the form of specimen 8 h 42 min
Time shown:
1 h 25 min
